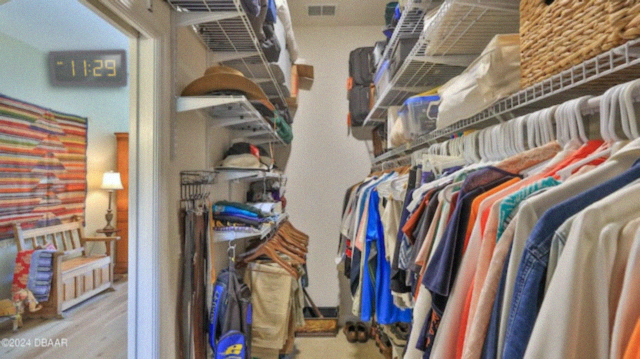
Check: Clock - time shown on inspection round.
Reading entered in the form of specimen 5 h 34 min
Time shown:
11 h 29 min
